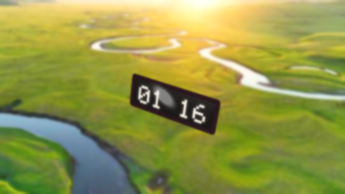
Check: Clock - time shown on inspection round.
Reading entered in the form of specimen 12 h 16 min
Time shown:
1 h 16 min
